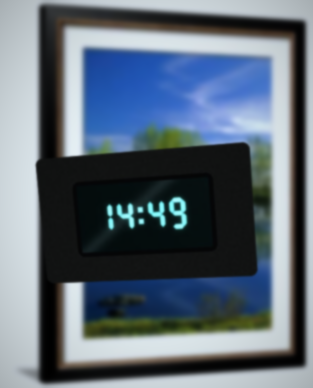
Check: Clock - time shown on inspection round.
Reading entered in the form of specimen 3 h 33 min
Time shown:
14 h 49 min
